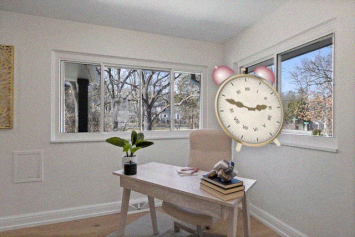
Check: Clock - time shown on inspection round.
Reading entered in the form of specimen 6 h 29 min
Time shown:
2 h 49 min
